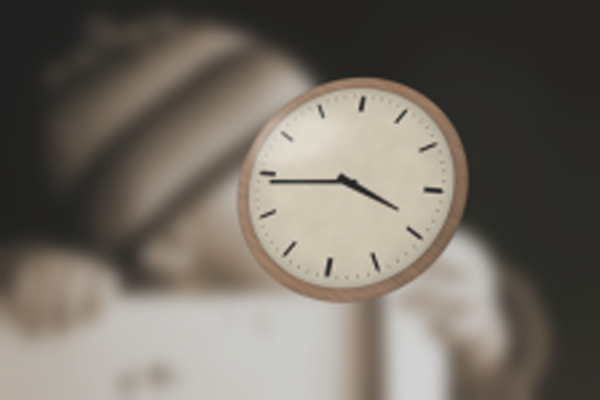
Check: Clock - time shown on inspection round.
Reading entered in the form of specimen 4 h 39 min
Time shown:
3 h 44 min
